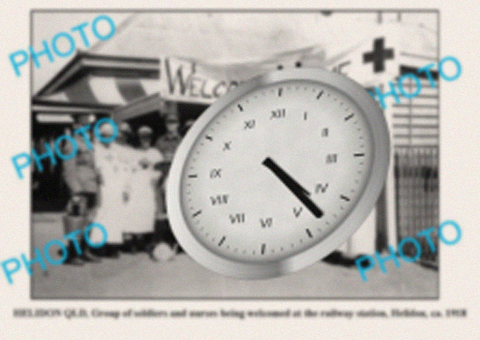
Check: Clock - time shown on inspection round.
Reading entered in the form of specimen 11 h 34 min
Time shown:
4 h 23 min
